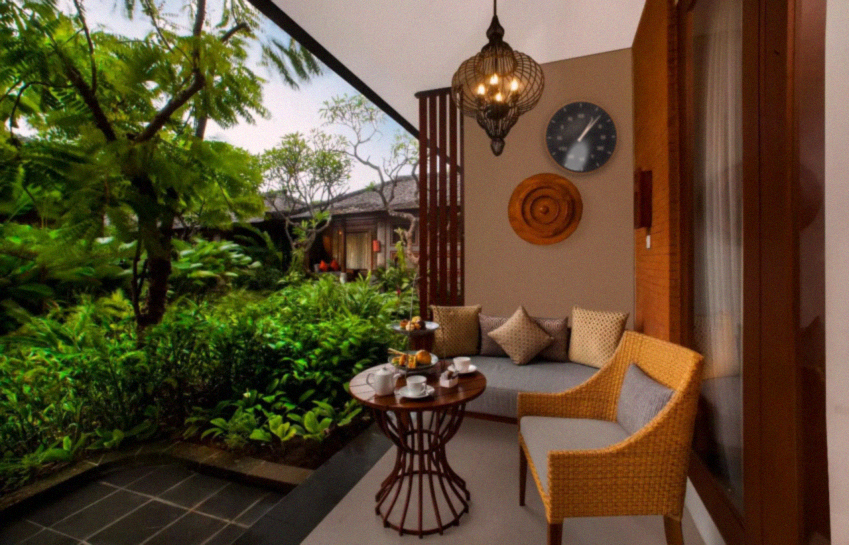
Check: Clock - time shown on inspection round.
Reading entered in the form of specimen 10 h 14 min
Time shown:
1 h 07 min
